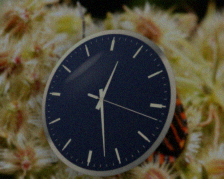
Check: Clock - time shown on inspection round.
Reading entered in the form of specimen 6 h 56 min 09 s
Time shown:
12 h 27 min 17 s
